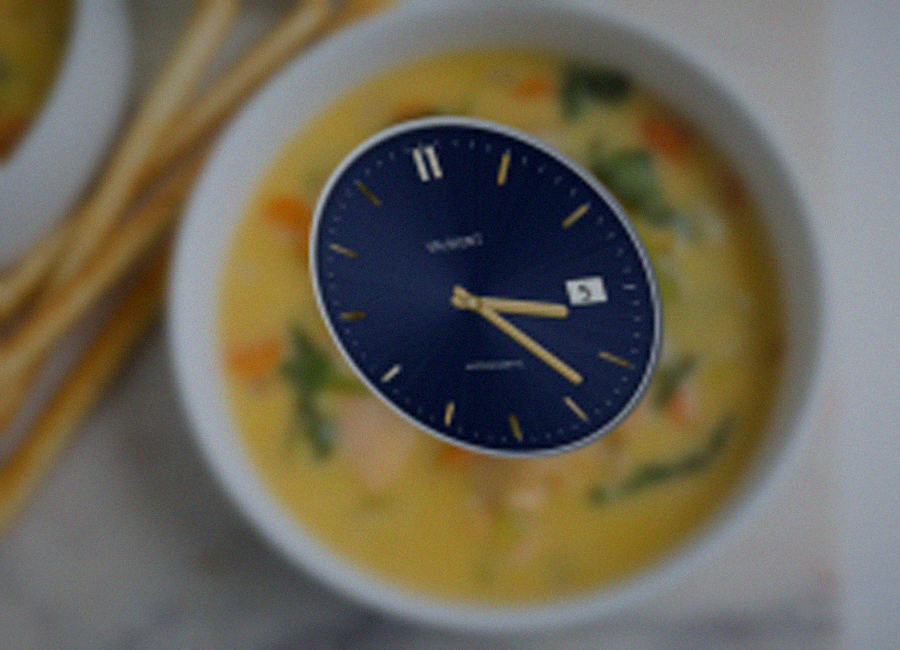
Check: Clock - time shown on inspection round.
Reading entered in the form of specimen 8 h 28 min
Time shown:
3 h 23 min
